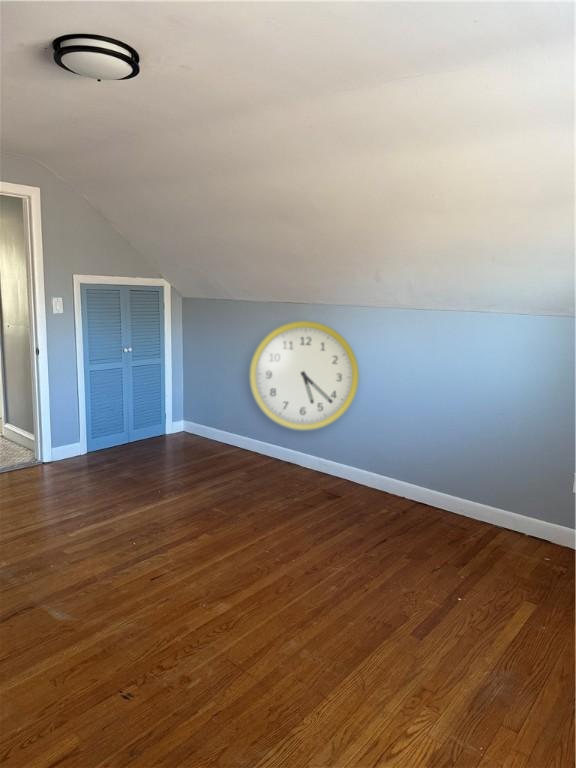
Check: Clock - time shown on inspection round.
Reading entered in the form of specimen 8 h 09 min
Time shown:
5 h 22 min
